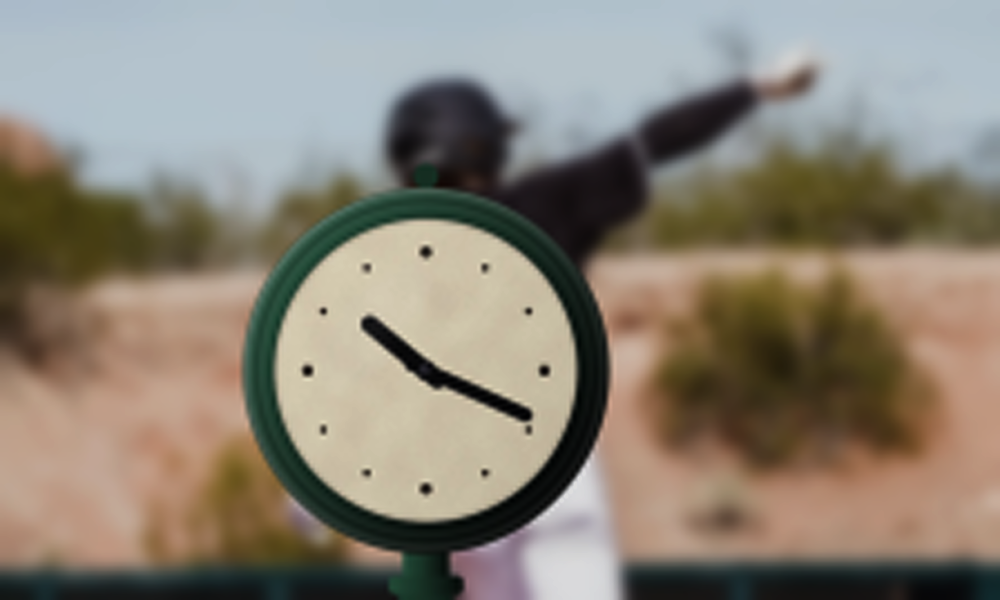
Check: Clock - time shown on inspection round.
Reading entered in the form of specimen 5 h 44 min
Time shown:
10 h 19 min
